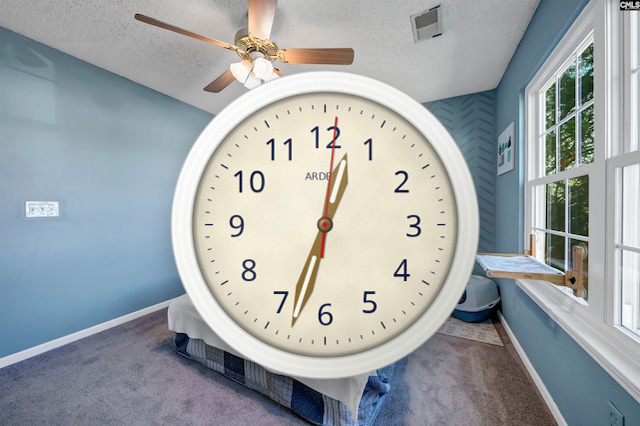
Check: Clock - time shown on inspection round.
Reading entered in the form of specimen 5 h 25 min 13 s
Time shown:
12 h 33 min 01 s
